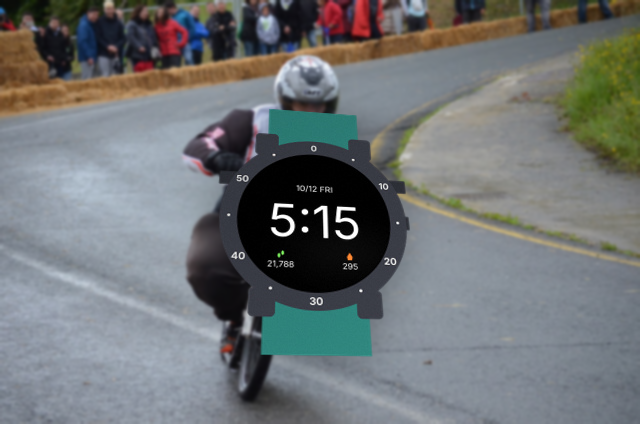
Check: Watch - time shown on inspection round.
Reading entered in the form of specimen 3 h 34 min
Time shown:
5 h 15 min
